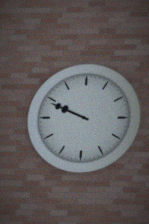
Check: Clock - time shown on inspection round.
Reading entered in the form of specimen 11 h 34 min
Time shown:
9 h 49 min
